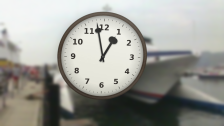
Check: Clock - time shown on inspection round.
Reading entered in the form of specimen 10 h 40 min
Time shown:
12 h 58 min
